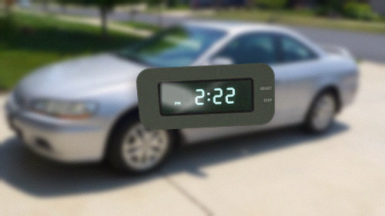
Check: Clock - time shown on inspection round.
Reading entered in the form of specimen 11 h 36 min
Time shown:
2 h 22 min
